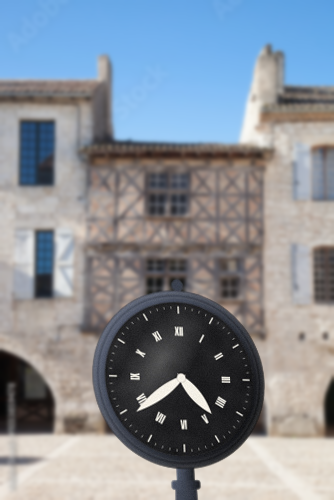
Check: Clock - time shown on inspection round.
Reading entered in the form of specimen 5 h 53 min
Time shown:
4 h 39 min
